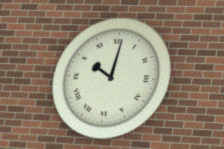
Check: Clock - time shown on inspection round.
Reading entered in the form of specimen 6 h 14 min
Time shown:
10 h 01 min
